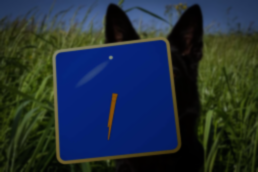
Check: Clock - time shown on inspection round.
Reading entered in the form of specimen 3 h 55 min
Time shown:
6 h 32 min
